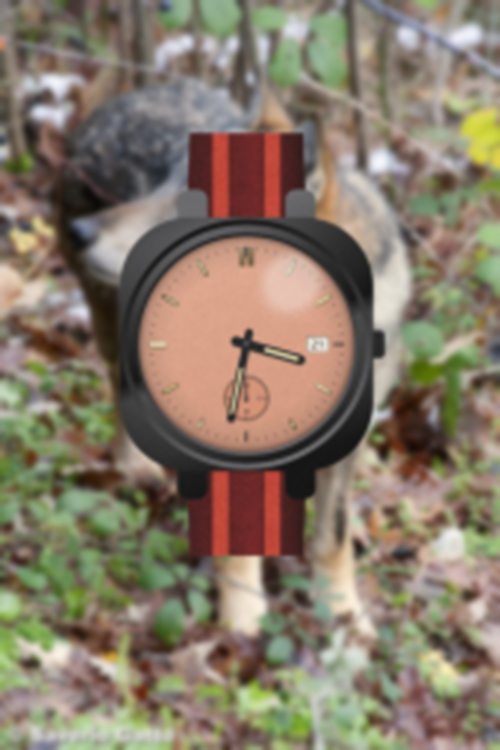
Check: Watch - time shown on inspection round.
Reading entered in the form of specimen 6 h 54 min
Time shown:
3 h 32 min
